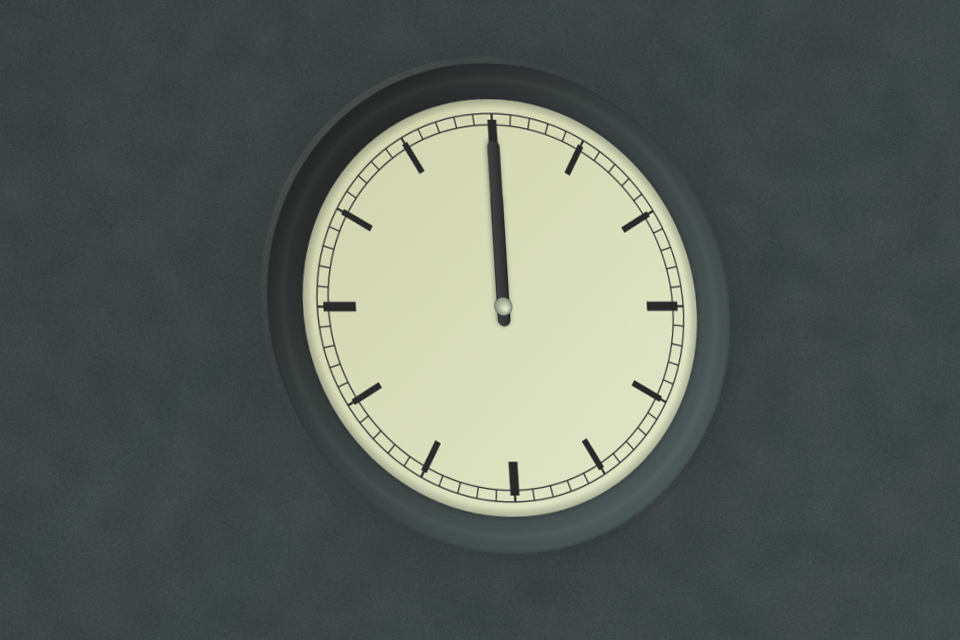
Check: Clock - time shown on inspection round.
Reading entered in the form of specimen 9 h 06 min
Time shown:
12 h 00 min
